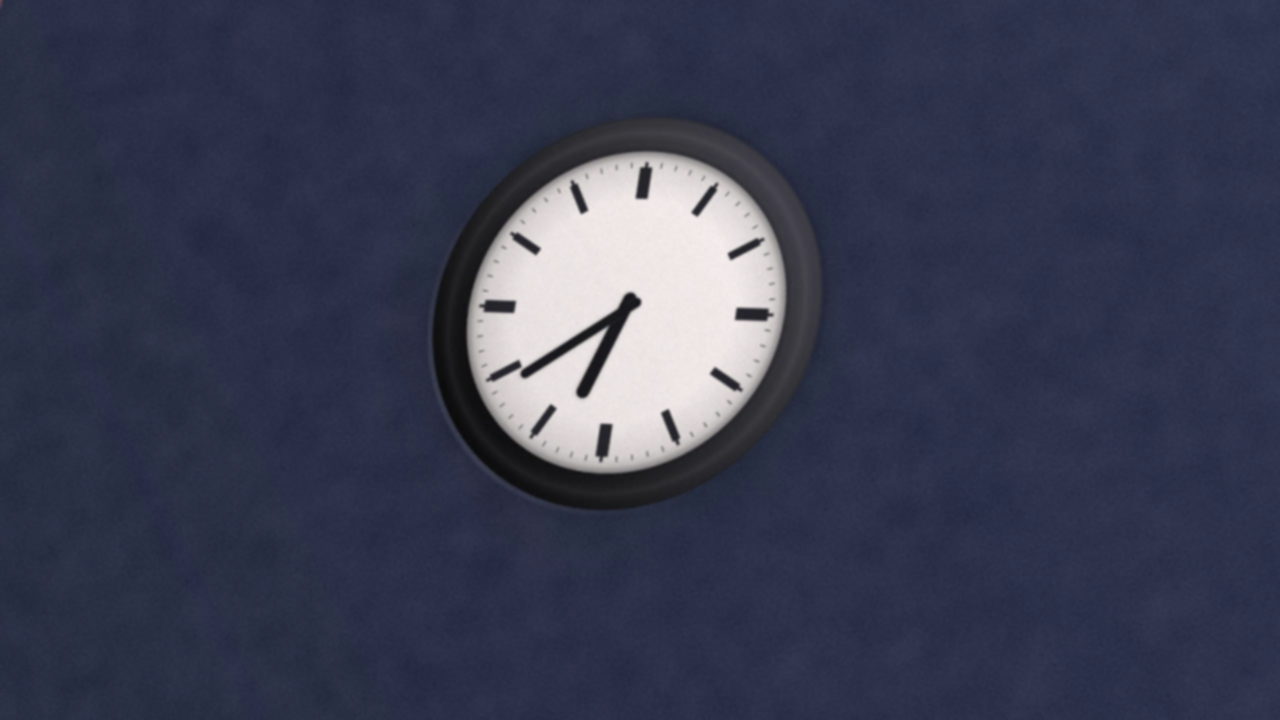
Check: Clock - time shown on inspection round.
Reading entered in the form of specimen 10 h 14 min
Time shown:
6 h 39 min
